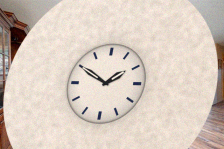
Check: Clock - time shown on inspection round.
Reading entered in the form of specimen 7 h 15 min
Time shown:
1 h 50 min
